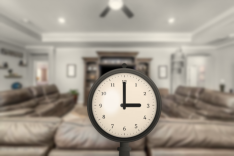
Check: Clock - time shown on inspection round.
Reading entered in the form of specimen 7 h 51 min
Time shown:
3 h 00 min
